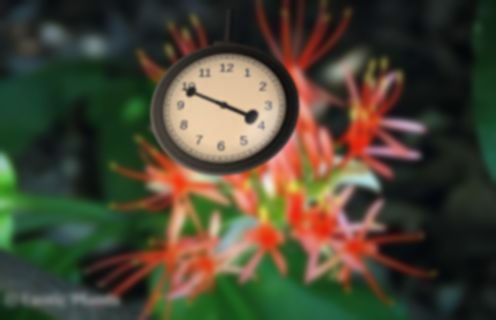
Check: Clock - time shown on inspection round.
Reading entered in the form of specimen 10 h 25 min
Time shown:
3 h 49 min
